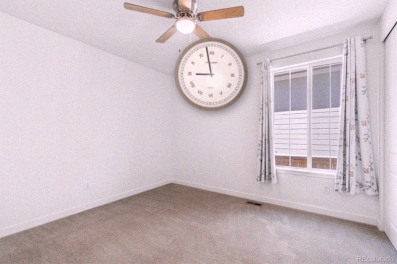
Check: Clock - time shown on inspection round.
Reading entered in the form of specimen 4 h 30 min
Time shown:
8 h 58 min
